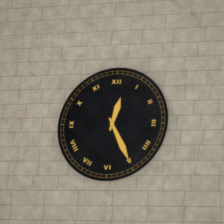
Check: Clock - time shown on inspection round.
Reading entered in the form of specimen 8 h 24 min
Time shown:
12 h 25 min
